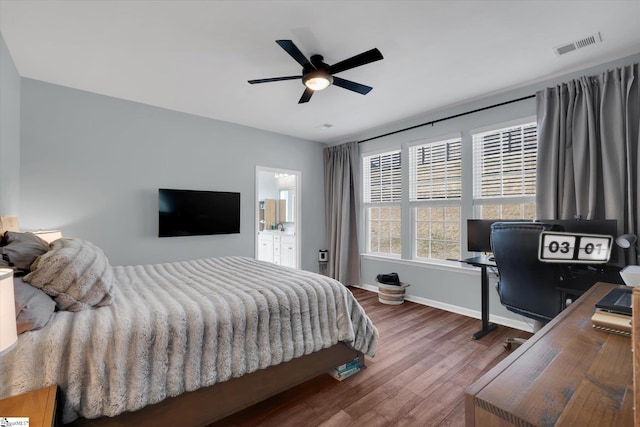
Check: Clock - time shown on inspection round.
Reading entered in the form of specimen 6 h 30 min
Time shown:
3 h 01 min
